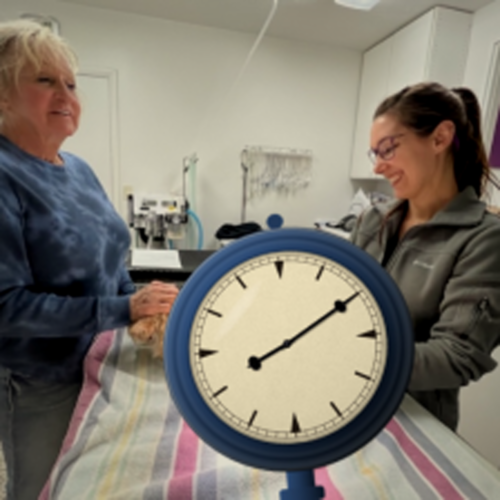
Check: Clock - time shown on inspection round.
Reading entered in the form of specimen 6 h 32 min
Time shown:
8 h 10 min
